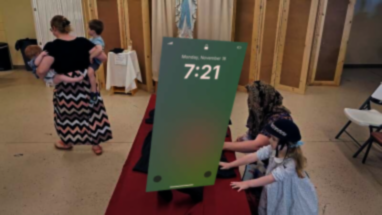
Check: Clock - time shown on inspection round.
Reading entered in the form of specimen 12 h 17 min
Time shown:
7 h 21 min
